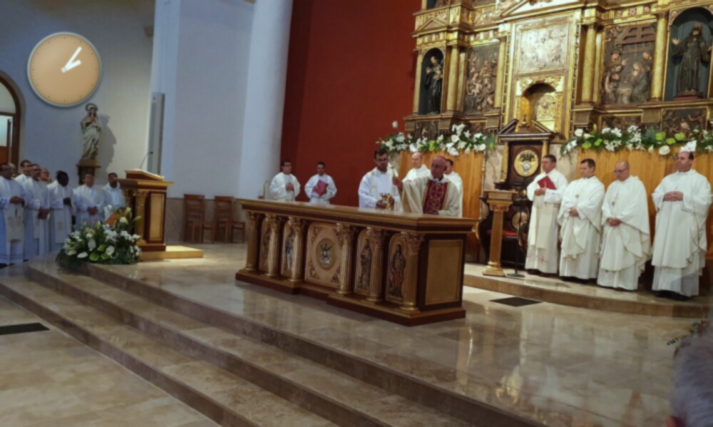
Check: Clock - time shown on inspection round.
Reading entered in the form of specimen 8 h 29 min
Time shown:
2 h 06 min
